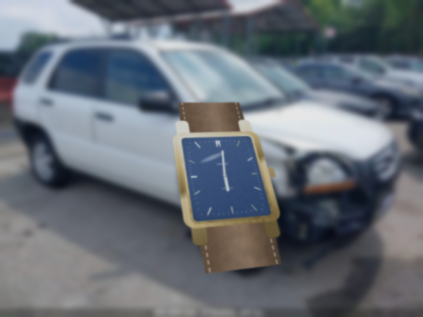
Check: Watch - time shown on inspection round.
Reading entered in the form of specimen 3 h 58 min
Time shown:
6 h 01 min
